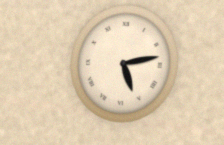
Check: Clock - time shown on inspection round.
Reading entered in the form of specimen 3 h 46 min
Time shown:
5 h 13 min
